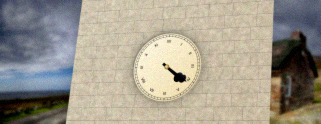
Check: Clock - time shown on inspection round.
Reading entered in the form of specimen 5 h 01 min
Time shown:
4 h 21 min
